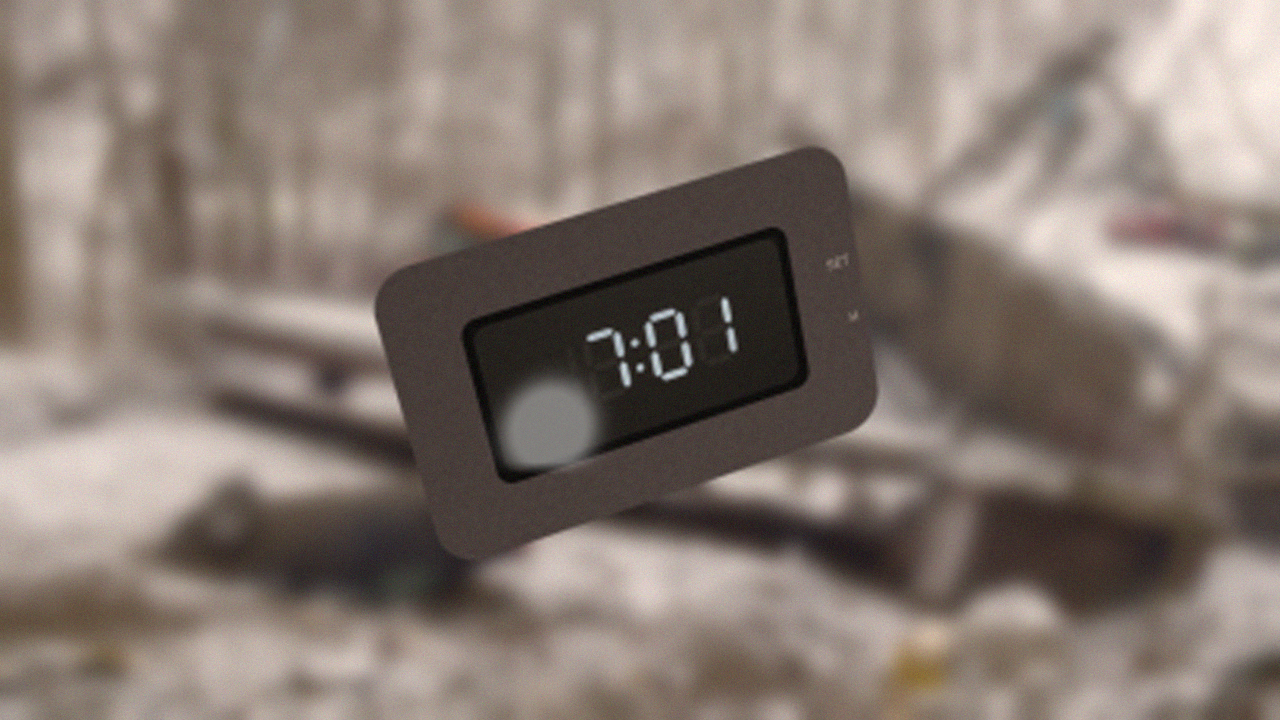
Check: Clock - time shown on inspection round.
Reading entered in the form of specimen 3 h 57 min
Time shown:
7 h 01 min
